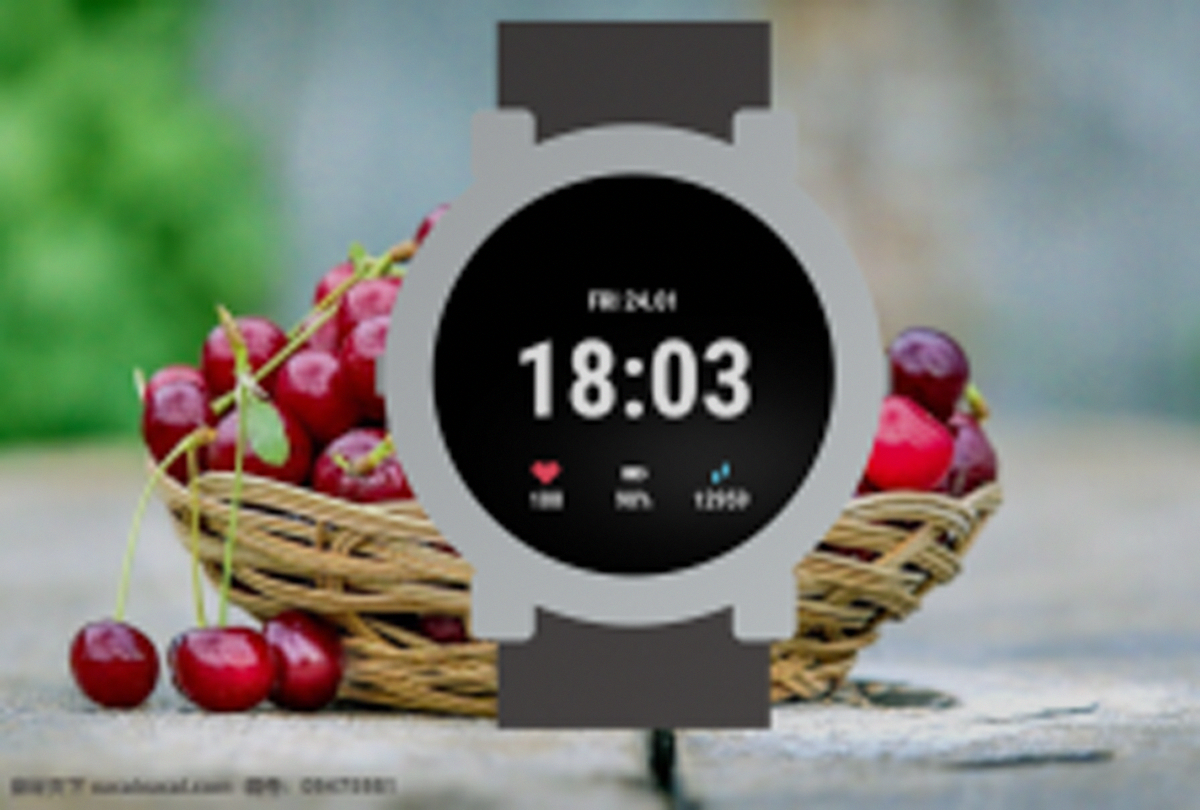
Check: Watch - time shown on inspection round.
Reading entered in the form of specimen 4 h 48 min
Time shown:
18 h 03 min
